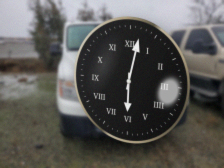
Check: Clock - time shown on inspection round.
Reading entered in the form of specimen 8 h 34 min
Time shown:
6 h 02 min
